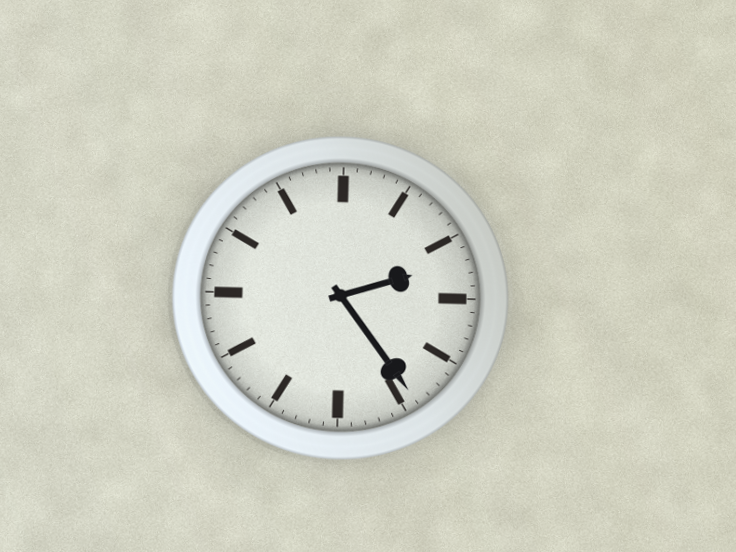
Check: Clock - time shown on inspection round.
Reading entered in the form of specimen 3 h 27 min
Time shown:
2 h 24 min
